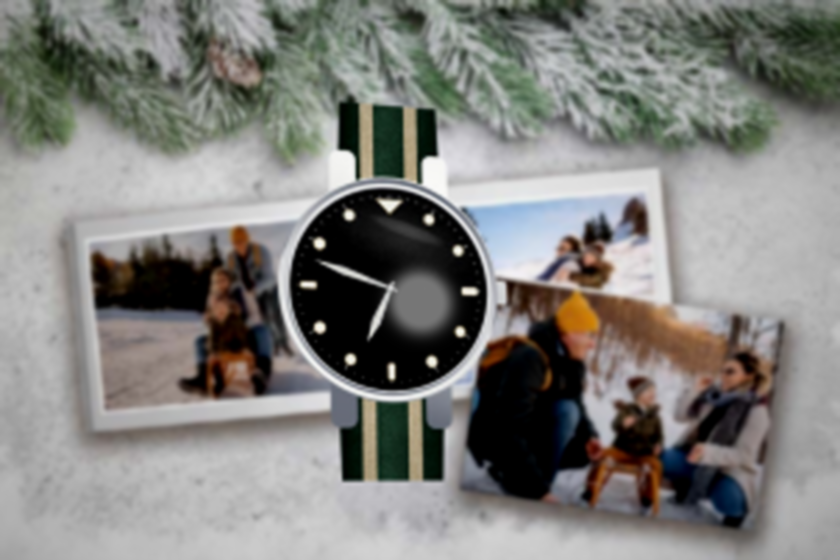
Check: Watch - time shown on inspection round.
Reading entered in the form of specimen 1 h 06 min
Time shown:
6 h 48 min
